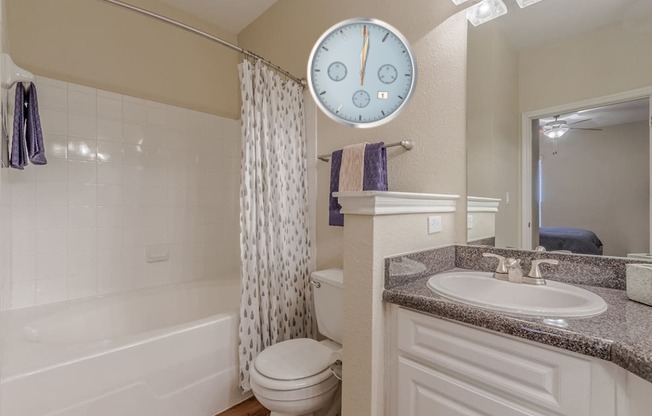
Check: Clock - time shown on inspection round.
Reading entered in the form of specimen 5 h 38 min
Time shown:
12 h 01 min
